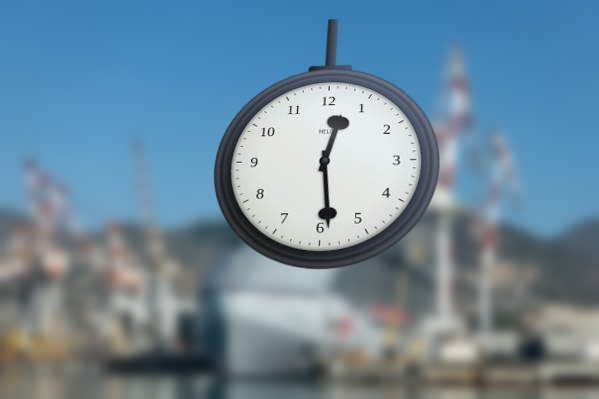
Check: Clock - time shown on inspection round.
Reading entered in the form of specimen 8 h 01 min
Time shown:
12 h 29 min
